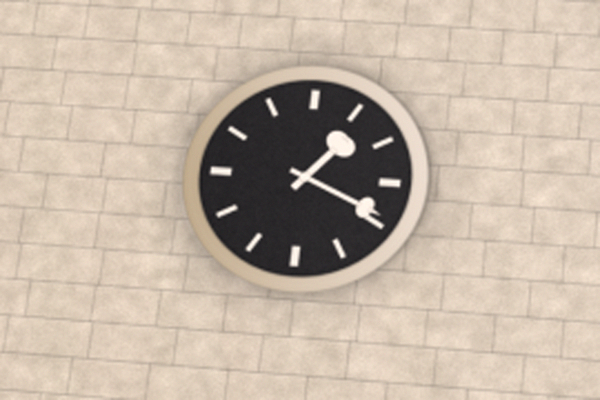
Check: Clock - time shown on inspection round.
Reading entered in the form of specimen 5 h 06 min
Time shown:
1 h 19 min
